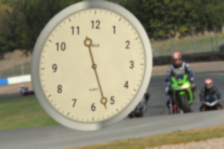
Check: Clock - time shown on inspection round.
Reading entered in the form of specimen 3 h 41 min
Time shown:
11 h 27 min
